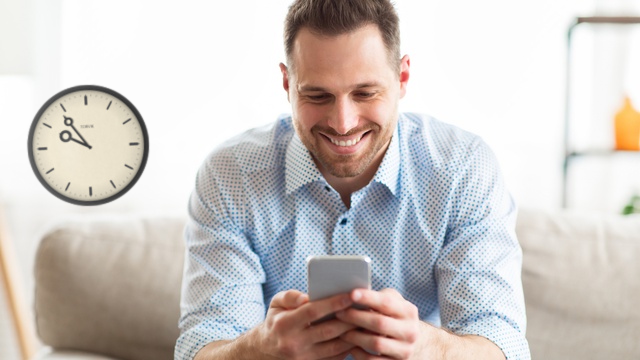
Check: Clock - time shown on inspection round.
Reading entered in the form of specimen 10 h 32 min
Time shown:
9 h 54 min
